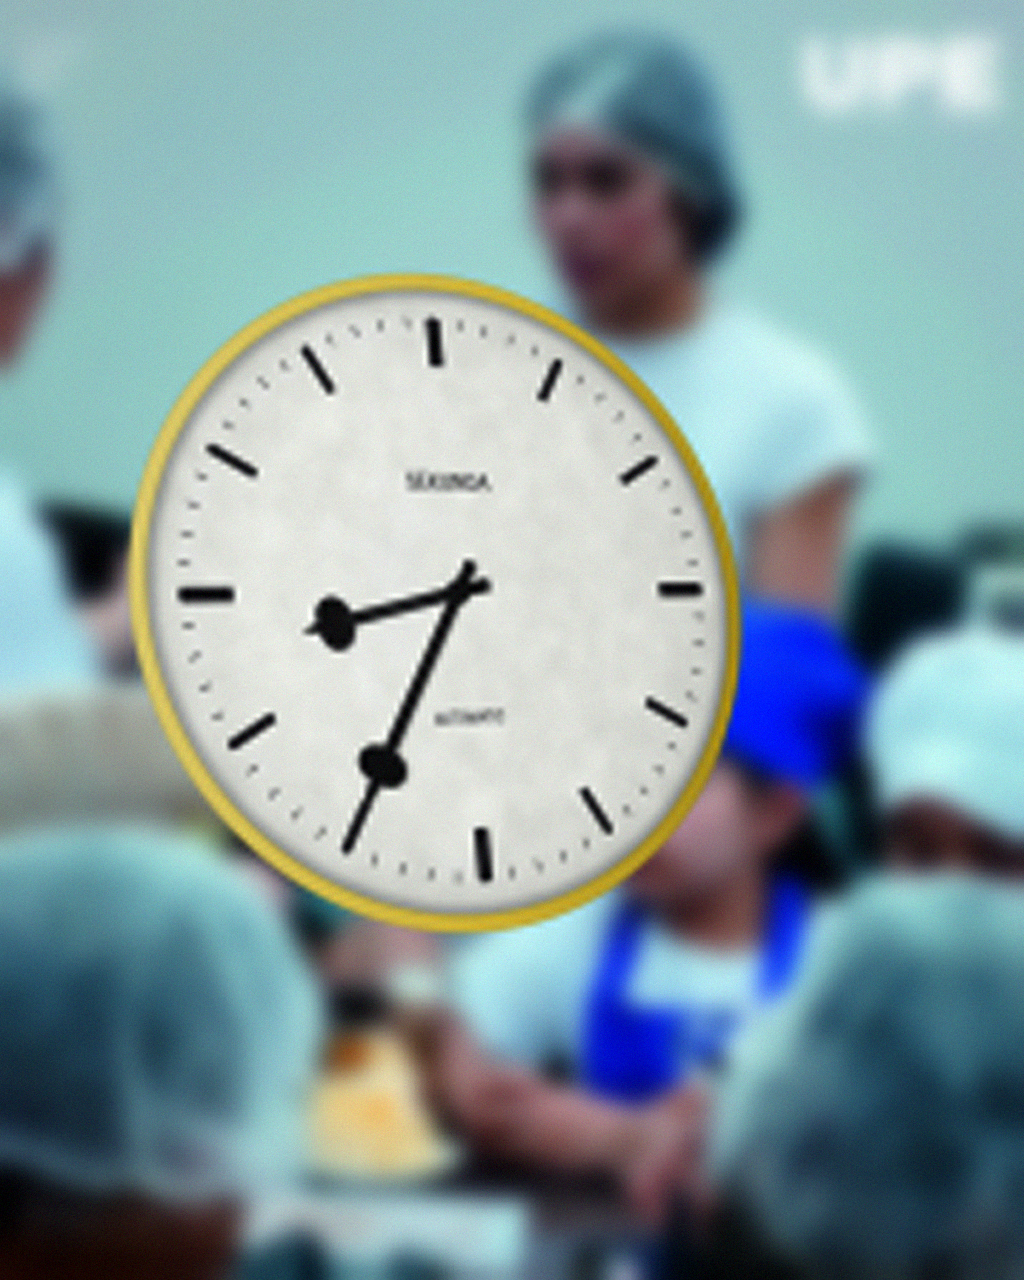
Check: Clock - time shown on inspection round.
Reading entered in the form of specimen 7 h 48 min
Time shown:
8 h 35 min
